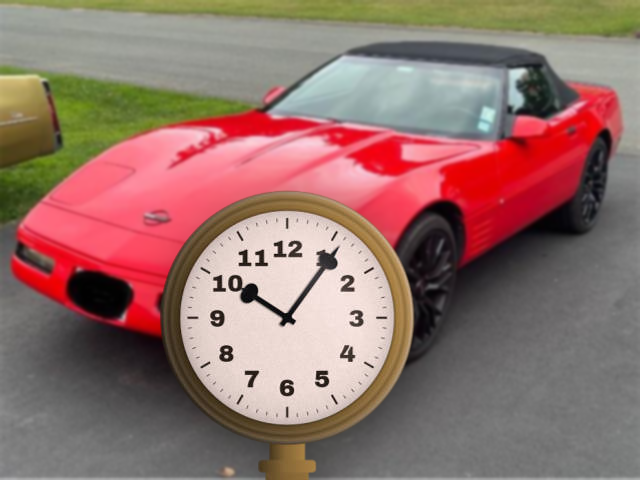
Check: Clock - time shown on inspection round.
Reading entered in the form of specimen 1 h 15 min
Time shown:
10 h 06 min
